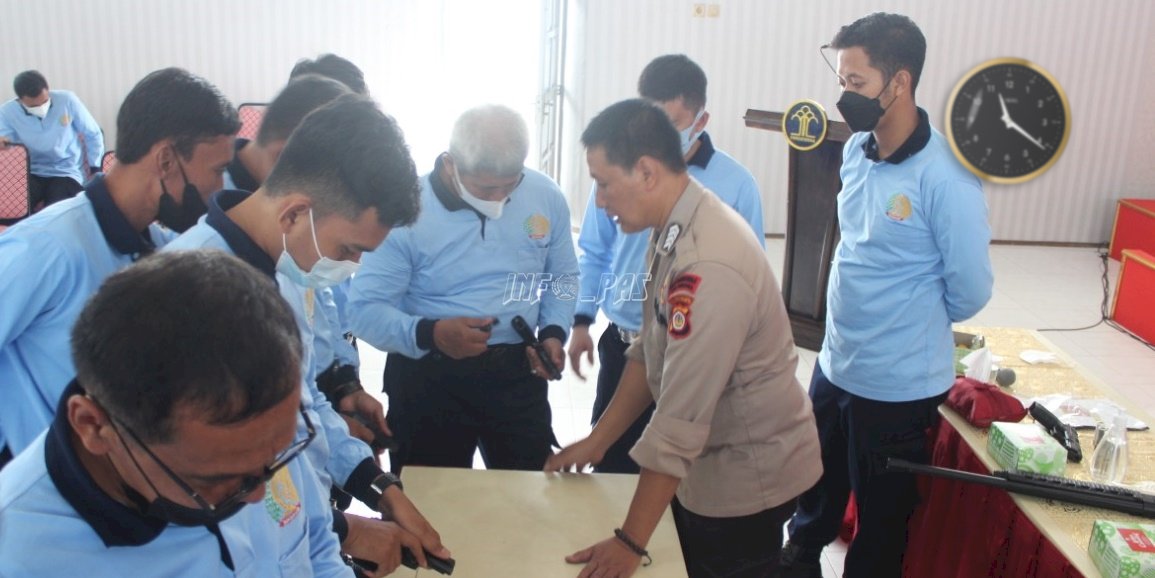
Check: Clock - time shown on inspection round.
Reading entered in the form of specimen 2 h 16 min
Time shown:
11 h 21 min
